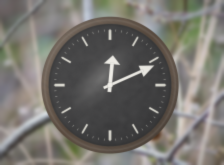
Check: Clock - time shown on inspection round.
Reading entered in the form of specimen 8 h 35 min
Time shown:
12 h 11 min
